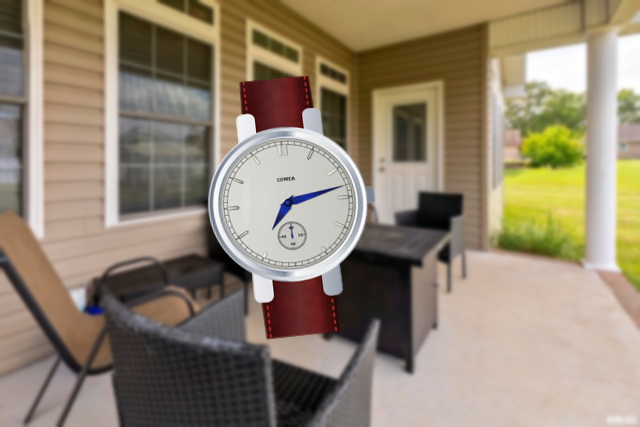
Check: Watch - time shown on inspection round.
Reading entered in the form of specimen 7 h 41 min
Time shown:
7 h 13 min
